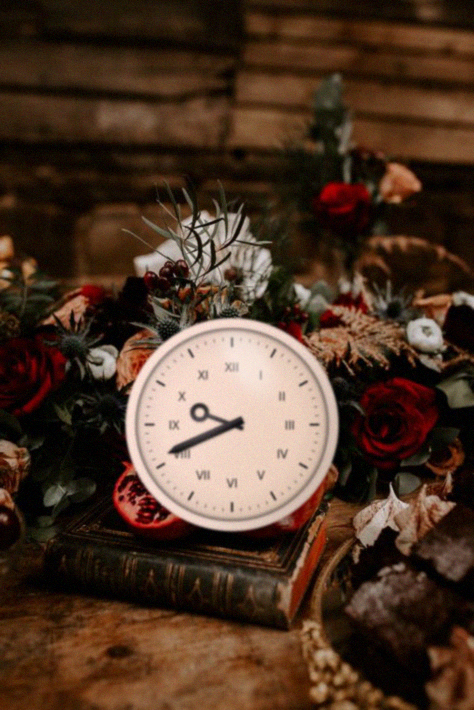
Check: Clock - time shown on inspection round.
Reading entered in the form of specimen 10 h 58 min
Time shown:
9 h 41 min
